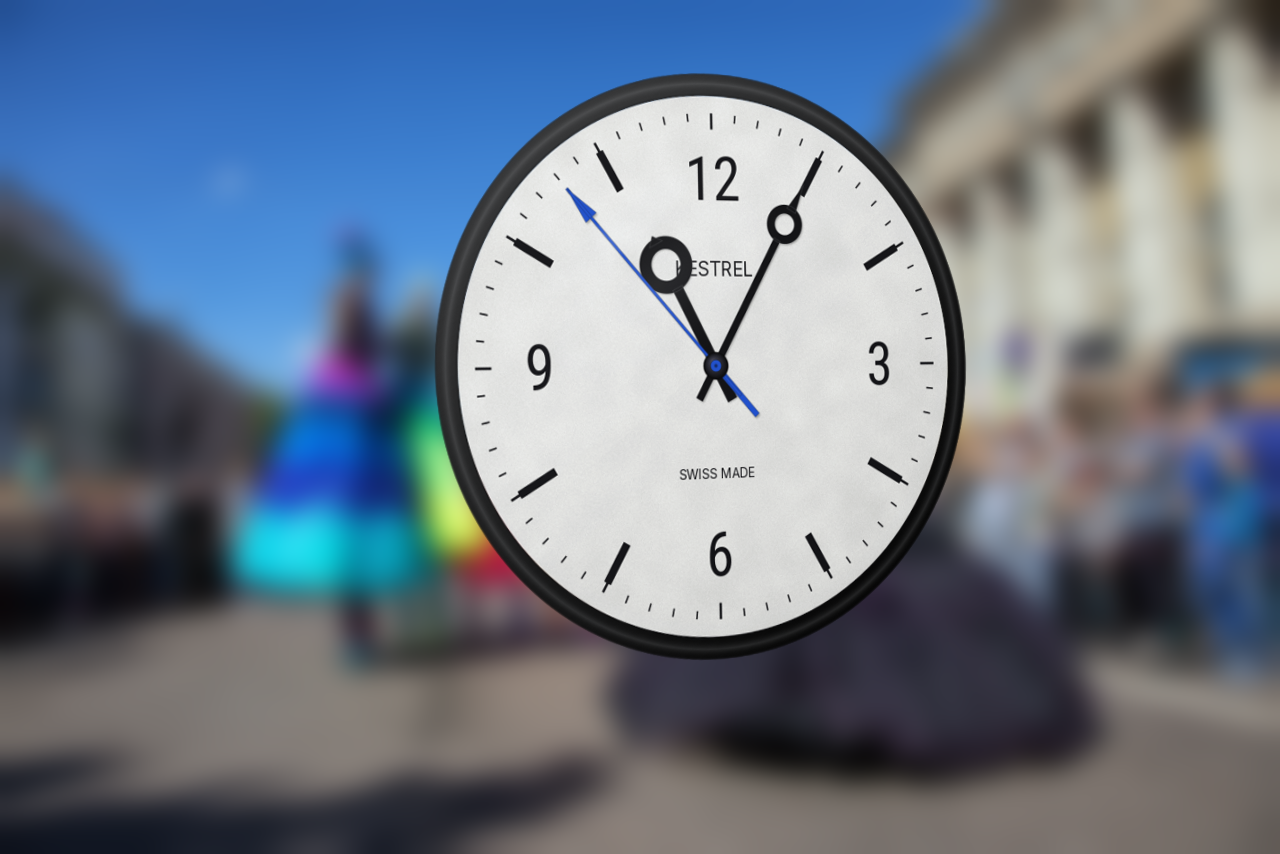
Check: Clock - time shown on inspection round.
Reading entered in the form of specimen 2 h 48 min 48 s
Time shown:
11 h 04 min 53 s
